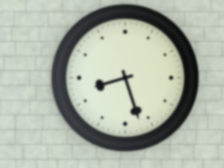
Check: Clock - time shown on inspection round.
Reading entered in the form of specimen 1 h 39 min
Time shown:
8 h 27 min
